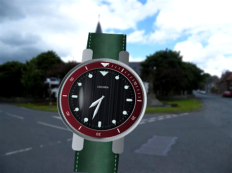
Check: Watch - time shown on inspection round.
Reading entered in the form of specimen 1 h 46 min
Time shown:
7 h 33 min
